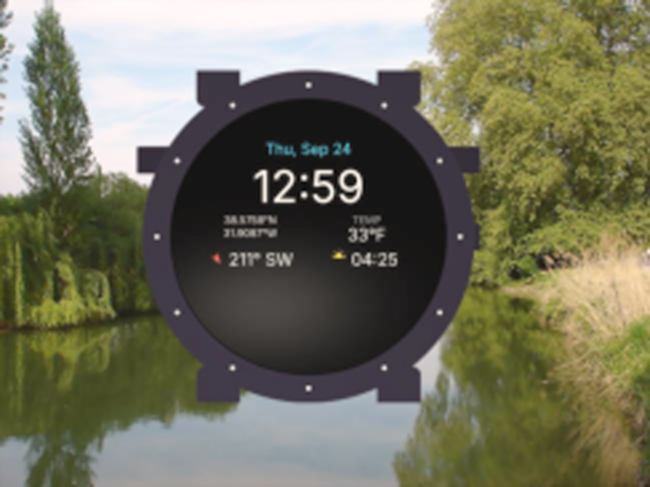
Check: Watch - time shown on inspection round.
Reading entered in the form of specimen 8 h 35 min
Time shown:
12 h 59 min
